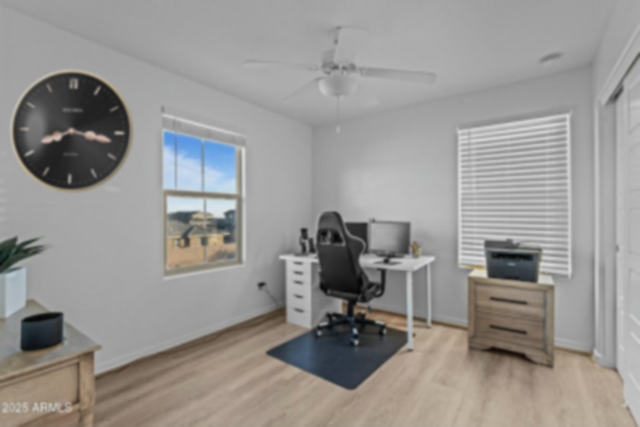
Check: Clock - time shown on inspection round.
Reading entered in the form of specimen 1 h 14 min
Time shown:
8 h 17 min
